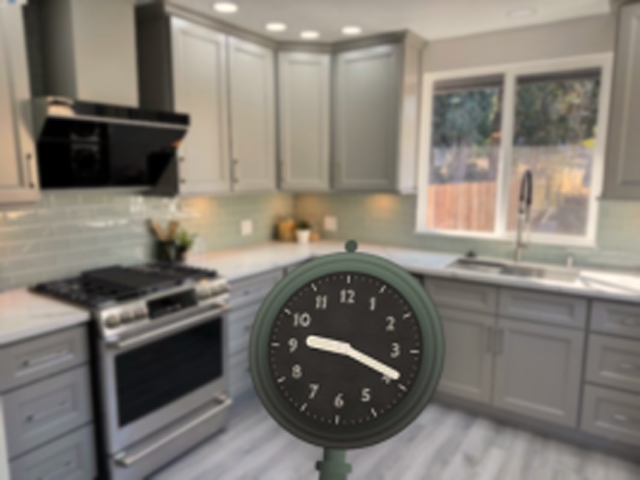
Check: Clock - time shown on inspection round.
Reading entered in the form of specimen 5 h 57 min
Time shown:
9 h 19 min
